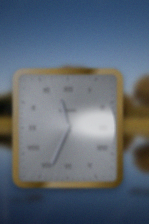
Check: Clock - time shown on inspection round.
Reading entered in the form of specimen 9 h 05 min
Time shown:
11 h 34 min
